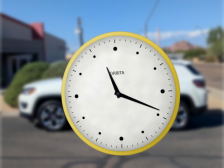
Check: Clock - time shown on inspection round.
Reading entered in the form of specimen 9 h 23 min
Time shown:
11 h 19 min
